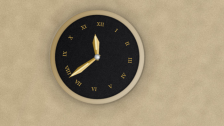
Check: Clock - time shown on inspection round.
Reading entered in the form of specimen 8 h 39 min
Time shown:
11 h 38 min
